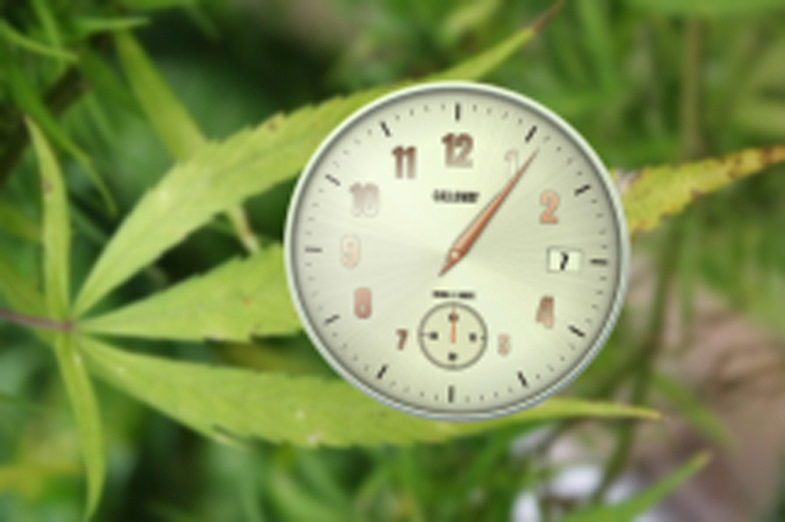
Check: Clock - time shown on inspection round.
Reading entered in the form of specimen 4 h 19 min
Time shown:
1 h 06 min
